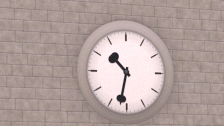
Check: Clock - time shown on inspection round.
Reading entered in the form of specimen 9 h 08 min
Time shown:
10 h 32 min
